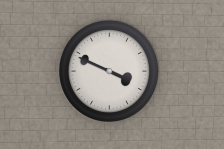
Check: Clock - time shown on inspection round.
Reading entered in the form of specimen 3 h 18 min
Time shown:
3 h 49 min
